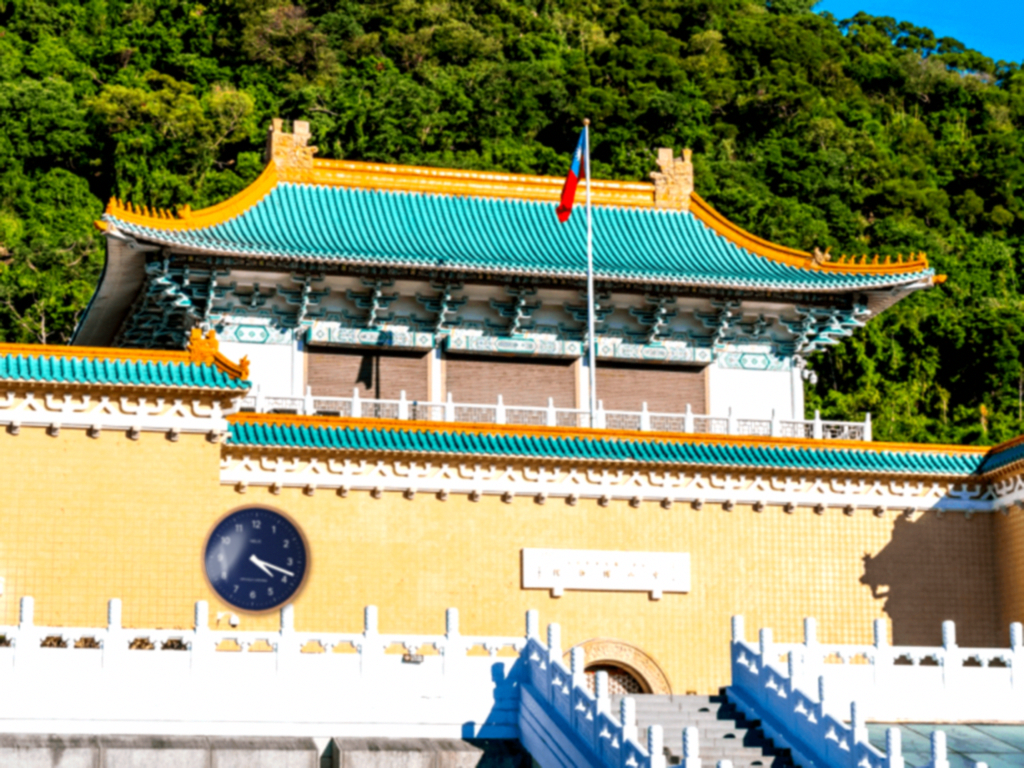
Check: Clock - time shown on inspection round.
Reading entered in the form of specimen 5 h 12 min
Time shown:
4 h 18 min
